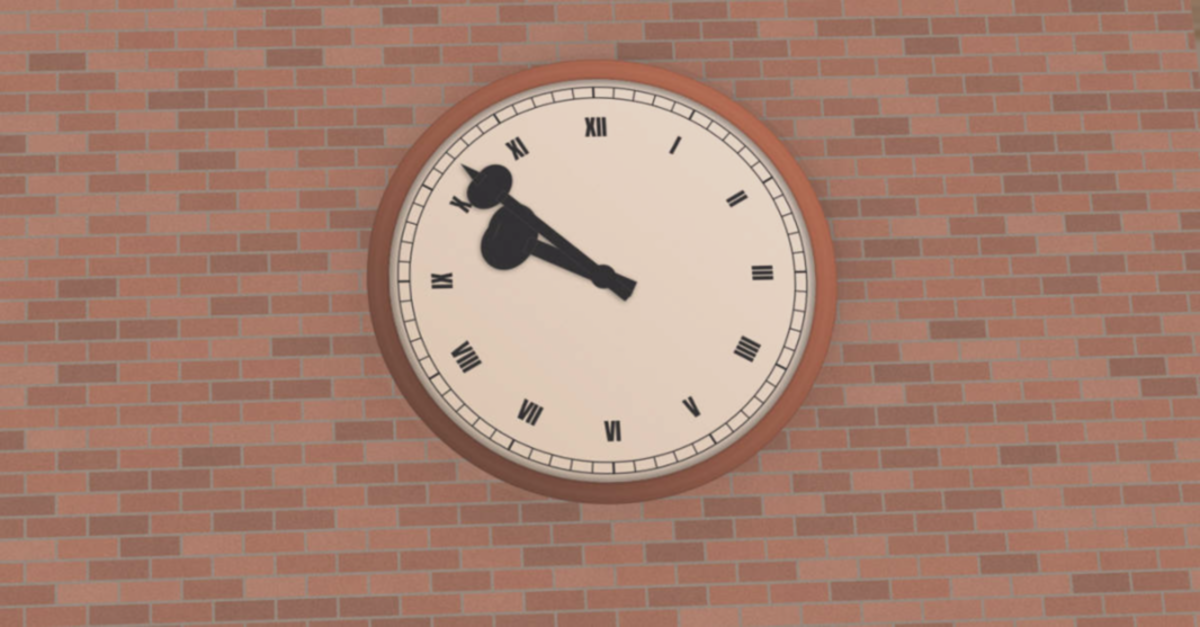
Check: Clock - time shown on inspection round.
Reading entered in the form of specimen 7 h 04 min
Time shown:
9 h 52 min
